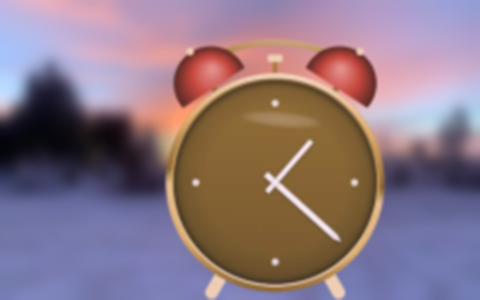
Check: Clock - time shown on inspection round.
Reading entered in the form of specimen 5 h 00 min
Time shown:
1 h 22 min
